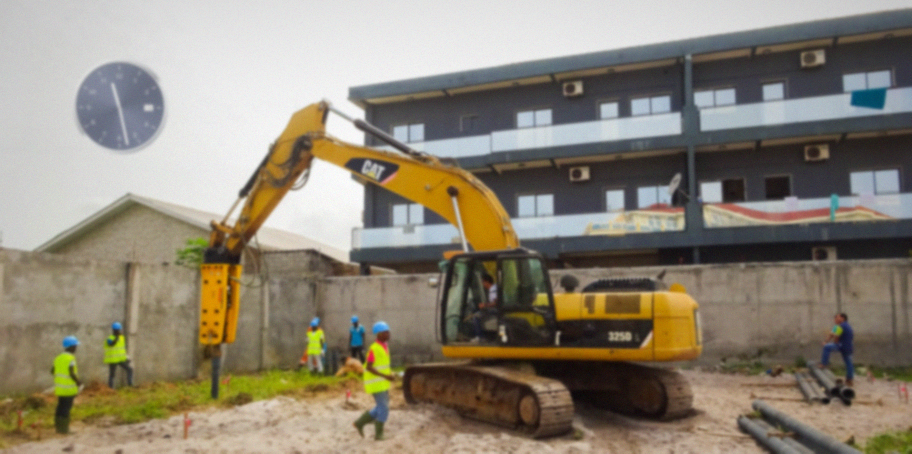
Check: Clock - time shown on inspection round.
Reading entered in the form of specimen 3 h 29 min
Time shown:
11 h 28 min
